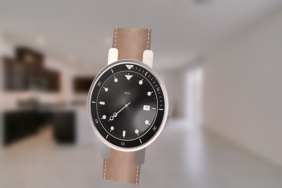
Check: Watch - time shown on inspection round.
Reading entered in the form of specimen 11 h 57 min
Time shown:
7 h 38 min
